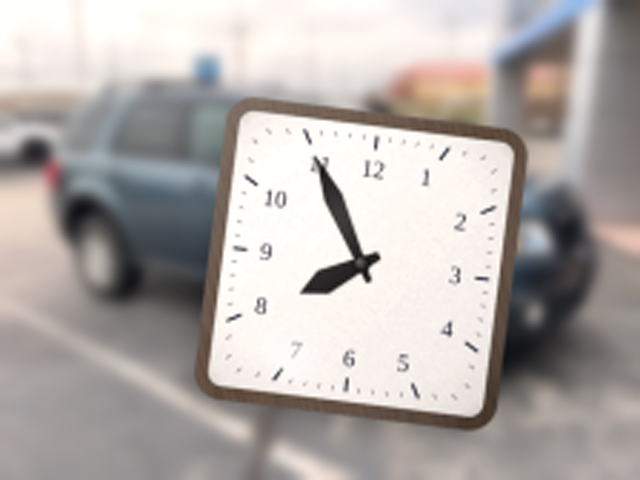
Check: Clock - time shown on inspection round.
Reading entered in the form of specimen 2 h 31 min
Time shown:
7 h 55 min
